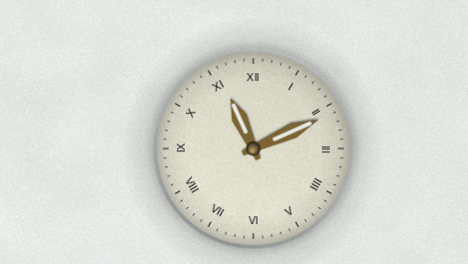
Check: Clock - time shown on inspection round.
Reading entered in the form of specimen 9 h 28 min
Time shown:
11 h 11 min
